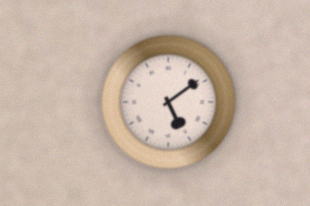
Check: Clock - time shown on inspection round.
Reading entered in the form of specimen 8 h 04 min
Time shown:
5 h 09 min
